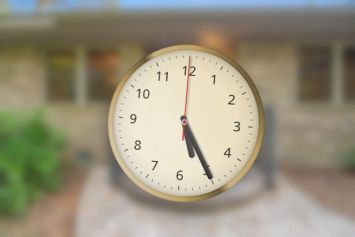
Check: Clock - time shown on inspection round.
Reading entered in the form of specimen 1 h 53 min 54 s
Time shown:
5 h 25 min 00 s
